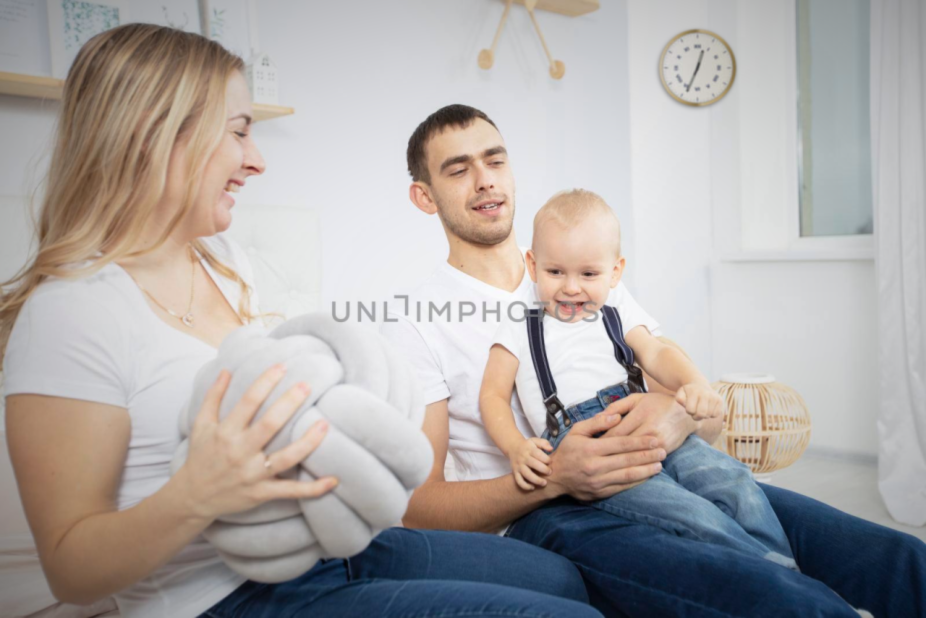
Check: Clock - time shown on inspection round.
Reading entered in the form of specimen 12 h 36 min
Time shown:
12 h 34 min
